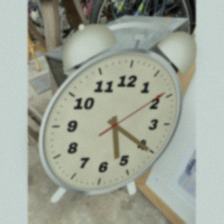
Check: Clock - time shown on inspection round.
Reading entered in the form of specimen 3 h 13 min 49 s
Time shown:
5 h 20 min 09 s
